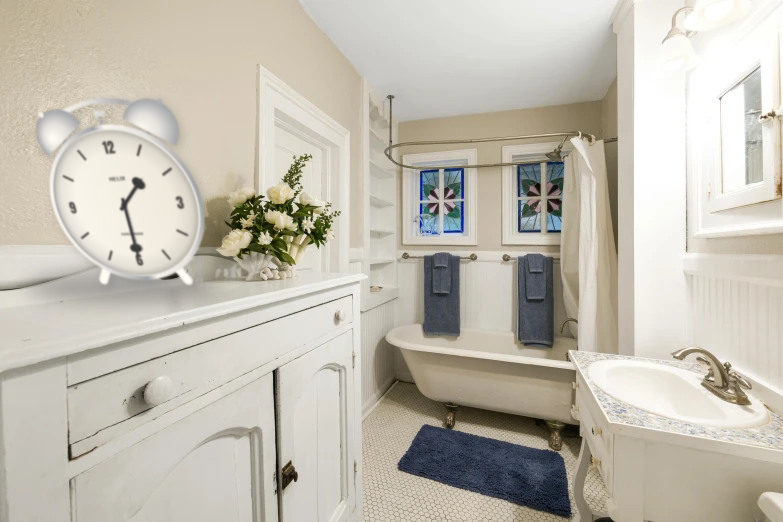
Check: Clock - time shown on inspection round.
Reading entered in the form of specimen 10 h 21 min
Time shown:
1 h 30 min
